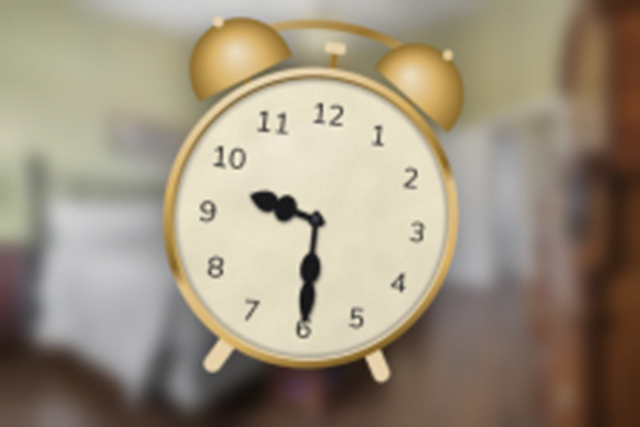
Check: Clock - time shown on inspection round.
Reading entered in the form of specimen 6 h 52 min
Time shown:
9 h 30 min
